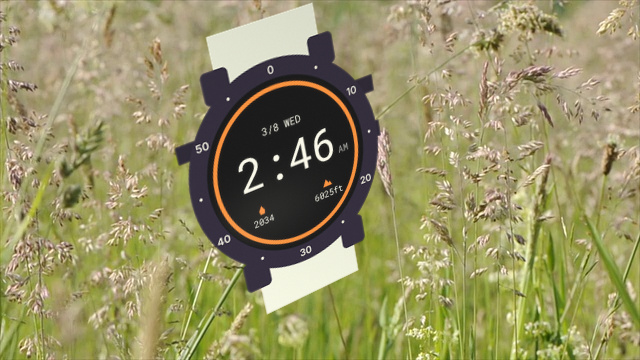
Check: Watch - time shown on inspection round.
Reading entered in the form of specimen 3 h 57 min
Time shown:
2 h 46 min
